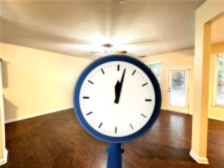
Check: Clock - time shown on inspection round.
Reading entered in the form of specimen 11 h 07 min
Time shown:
12 h 02 min
